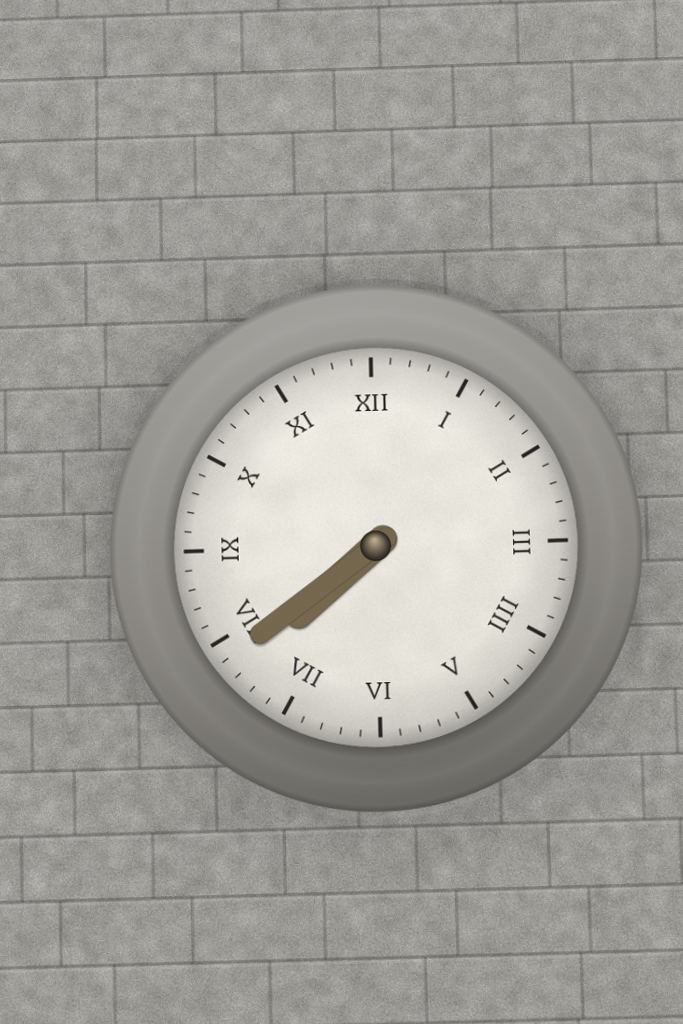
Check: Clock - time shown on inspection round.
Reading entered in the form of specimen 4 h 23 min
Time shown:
7 h 39 min
